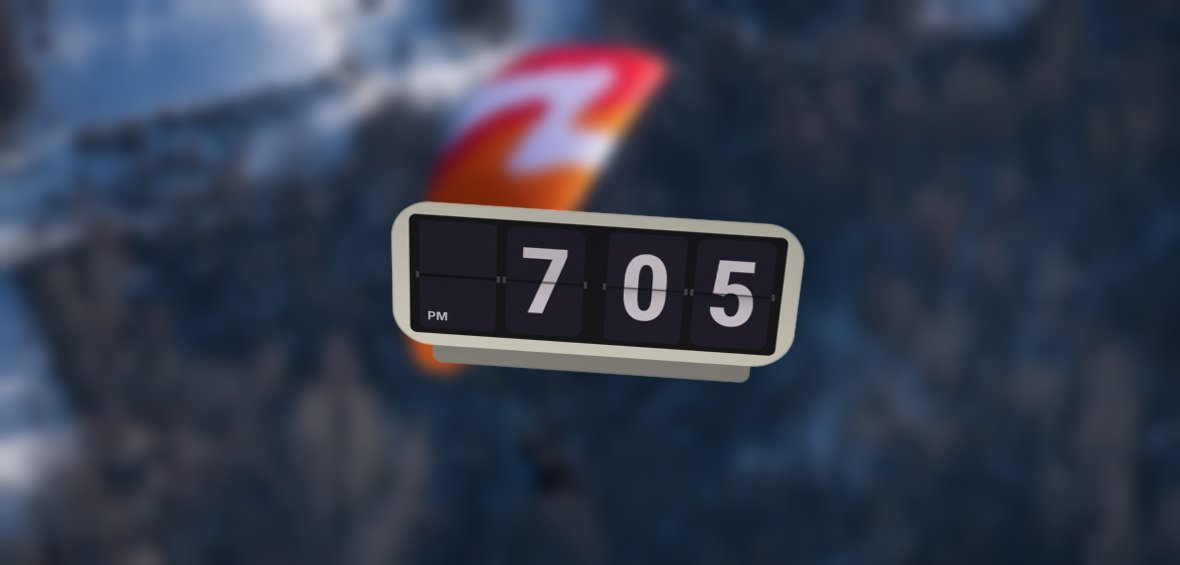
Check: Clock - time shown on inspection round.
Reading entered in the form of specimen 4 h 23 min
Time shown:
7 h 05 min
